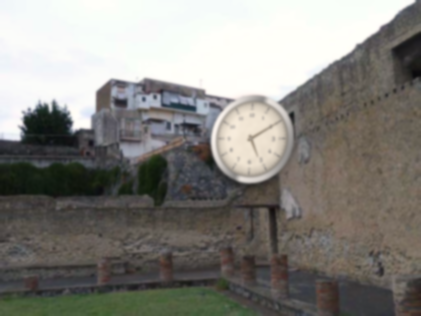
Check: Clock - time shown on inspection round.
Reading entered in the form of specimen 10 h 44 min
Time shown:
5 h 10 min
